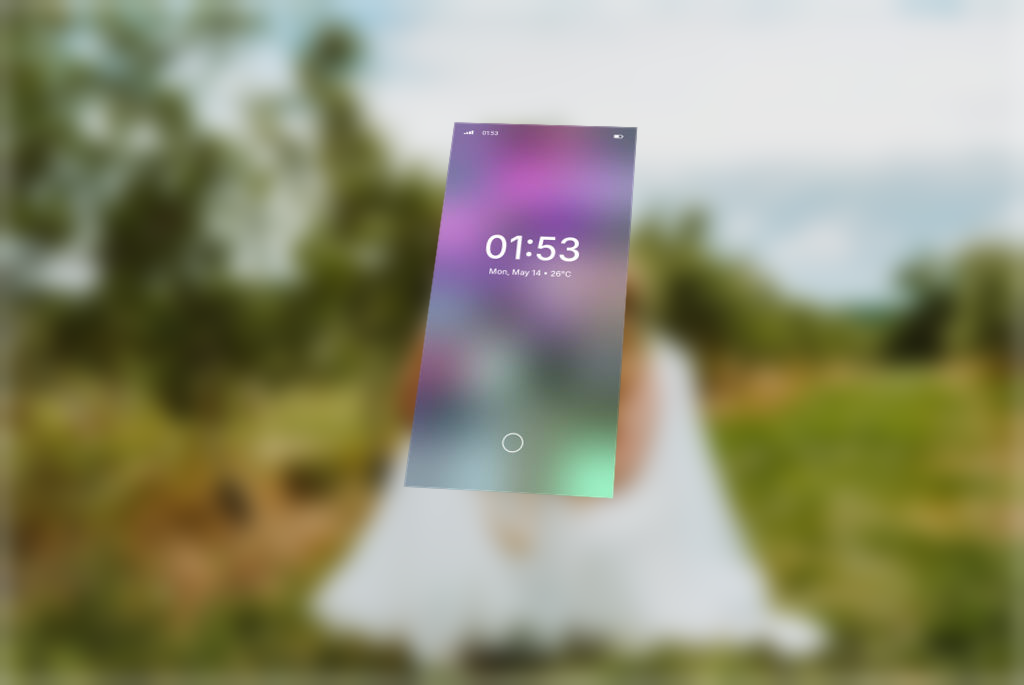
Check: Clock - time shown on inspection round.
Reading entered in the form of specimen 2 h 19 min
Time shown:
1 h 53 min
